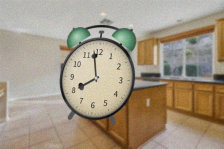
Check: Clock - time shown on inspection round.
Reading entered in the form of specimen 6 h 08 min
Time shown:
7 h 58 min
